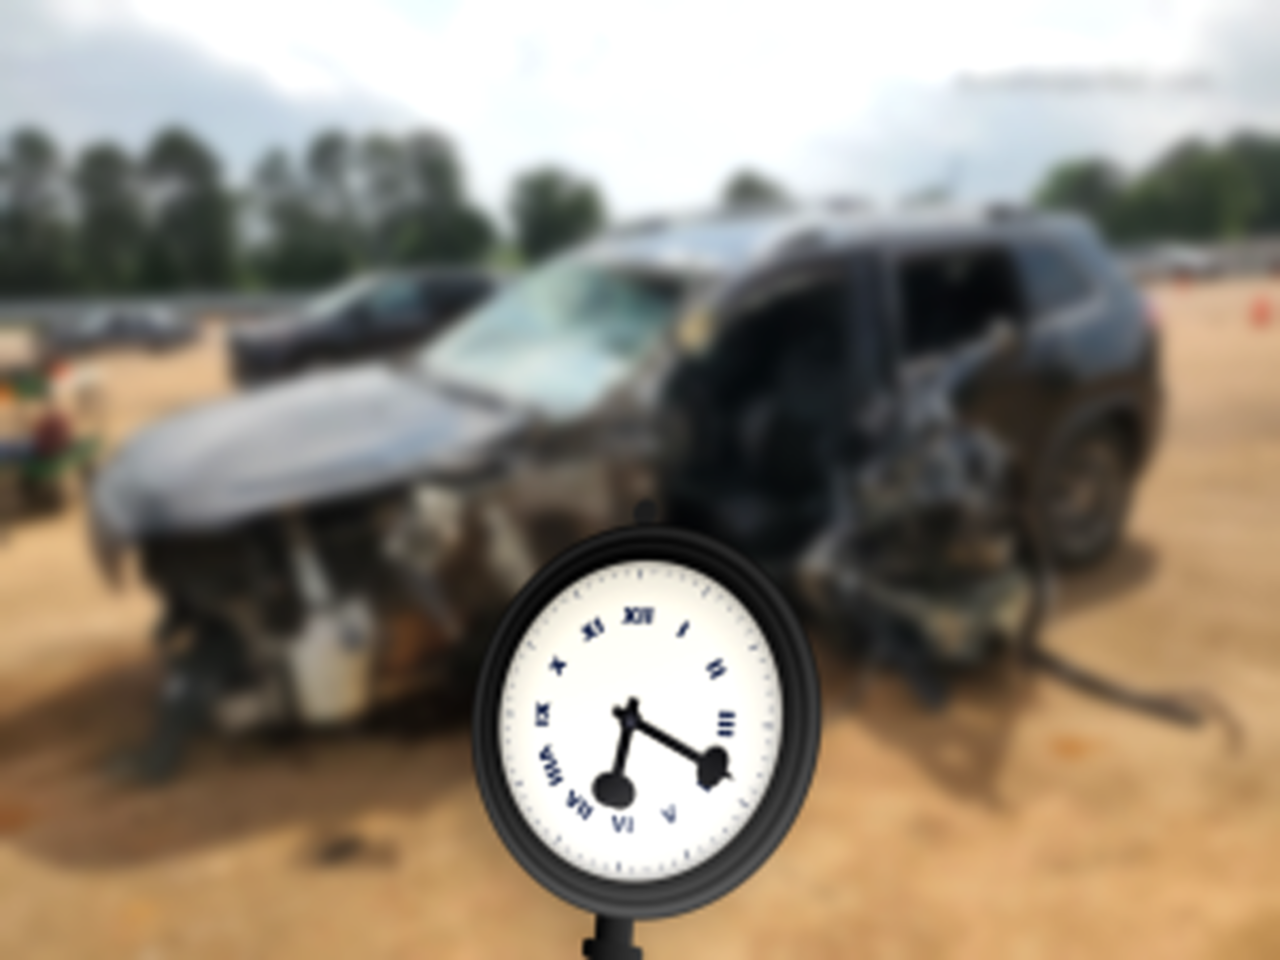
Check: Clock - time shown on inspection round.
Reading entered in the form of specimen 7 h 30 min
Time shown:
6 h 19 min
